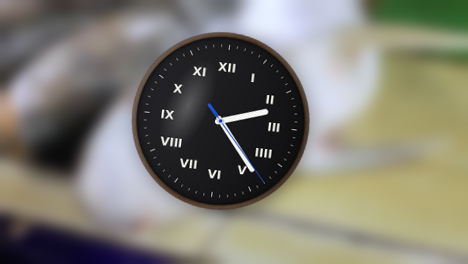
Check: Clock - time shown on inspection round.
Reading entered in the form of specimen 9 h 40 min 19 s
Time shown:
2 h 23 min 23 s
